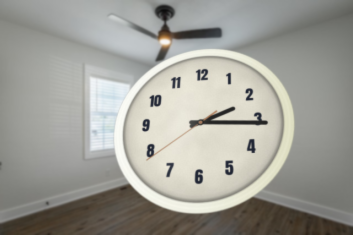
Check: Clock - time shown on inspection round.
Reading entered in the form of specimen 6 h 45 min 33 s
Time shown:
2 h 15 min 39 s
